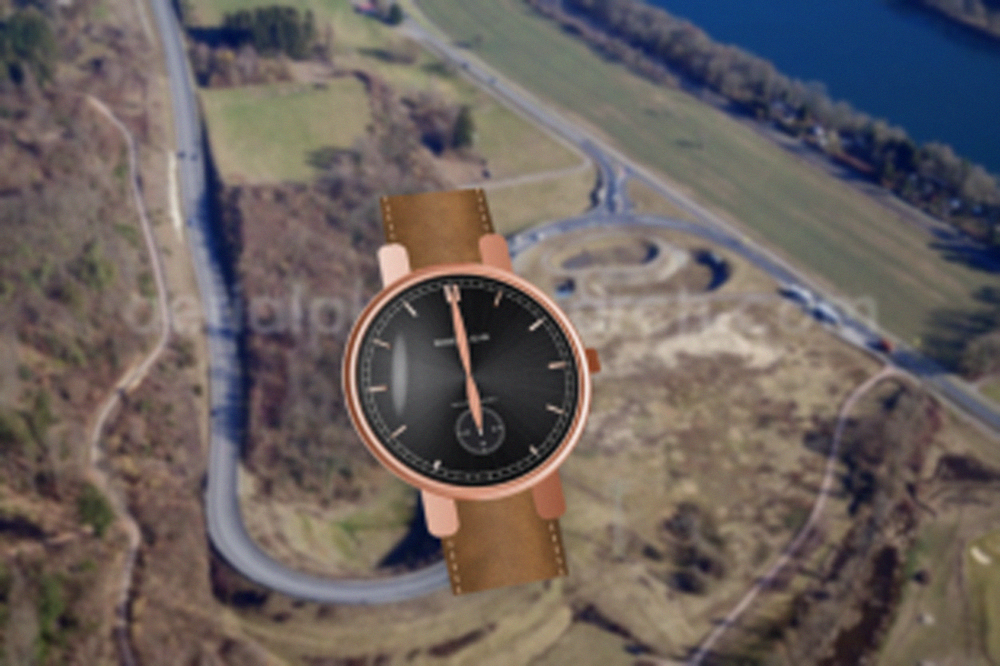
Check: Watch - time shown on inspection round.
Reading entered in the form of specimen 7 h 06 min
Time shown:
6 h 00 min
